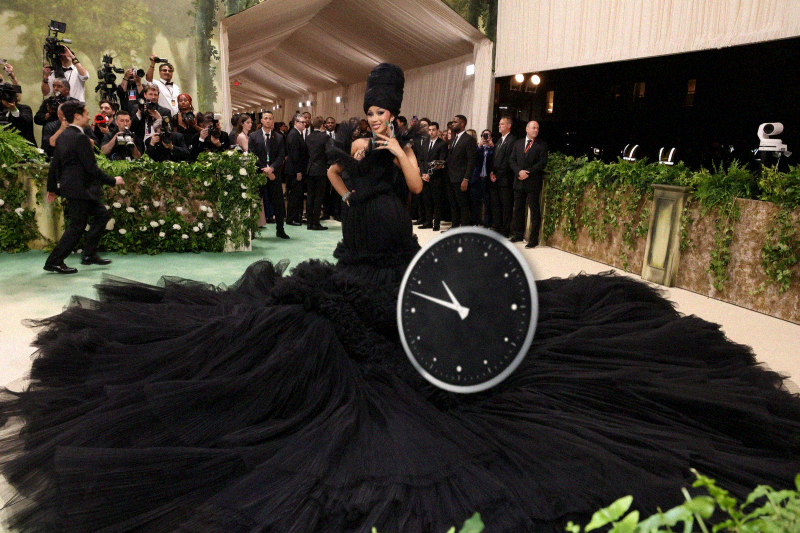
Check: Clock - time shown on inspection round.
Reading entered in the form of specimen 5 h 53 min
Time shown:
10 h 48 min
